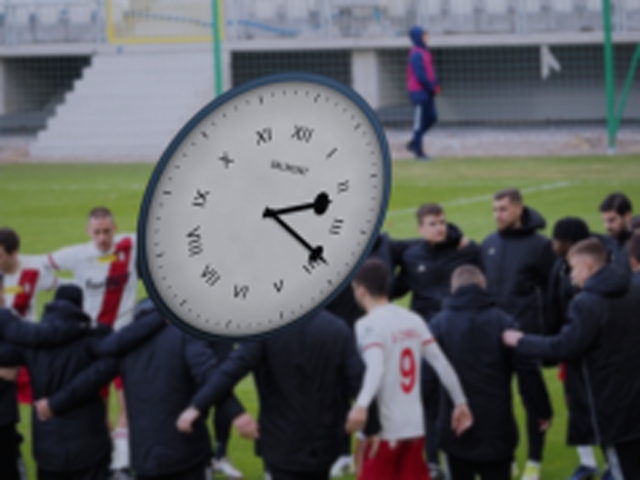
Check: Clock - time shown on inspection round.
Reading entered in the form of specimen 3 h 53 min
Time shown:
2 h 19 min
